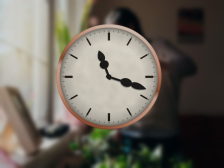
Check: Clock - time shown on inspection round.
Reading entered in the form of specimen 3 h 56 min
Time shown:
11 h 18 min
